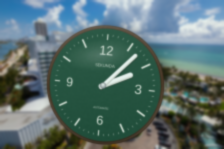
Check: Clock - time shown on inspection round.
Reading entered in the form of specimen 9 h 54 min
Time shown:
2 h 07 min
